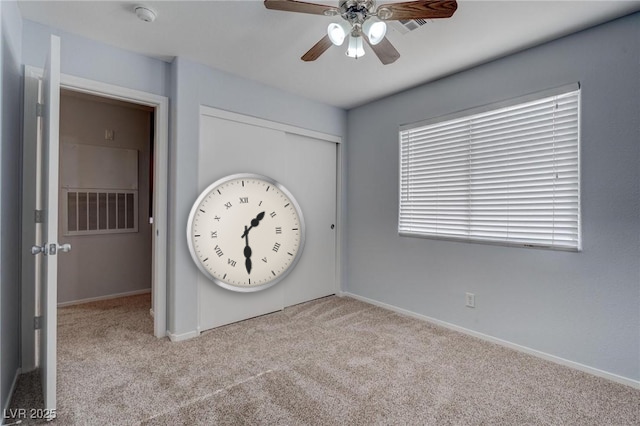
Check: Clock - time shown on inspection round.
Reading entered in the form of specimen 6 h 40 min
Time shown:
1 h 30 min
